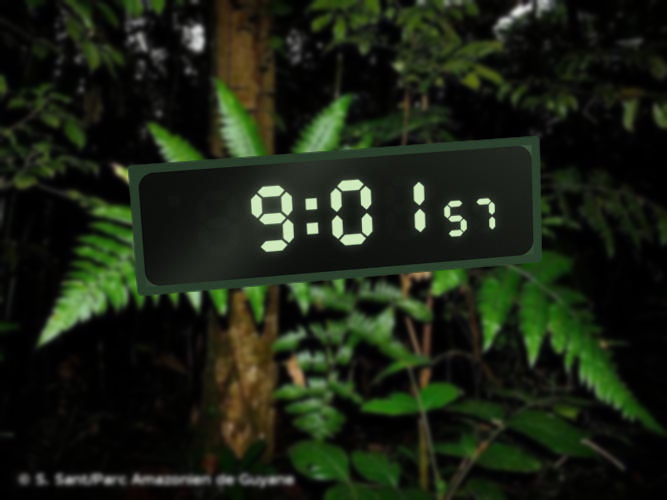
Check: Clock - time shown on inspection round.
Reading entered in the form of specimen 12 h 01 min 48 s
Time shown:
9 h 01 min 57 s
